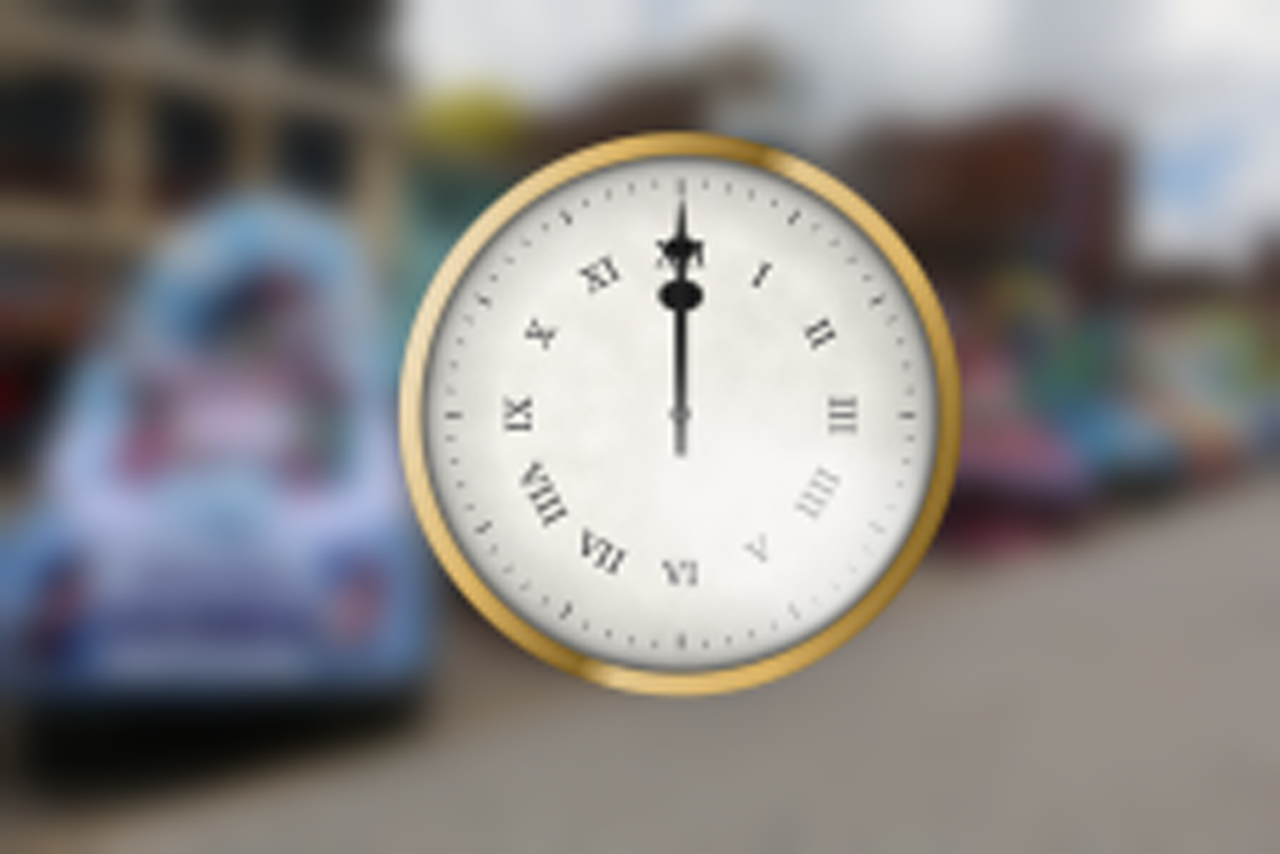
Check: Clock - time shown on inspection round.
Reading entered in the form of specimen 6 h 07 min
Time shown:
12 h 00 min
